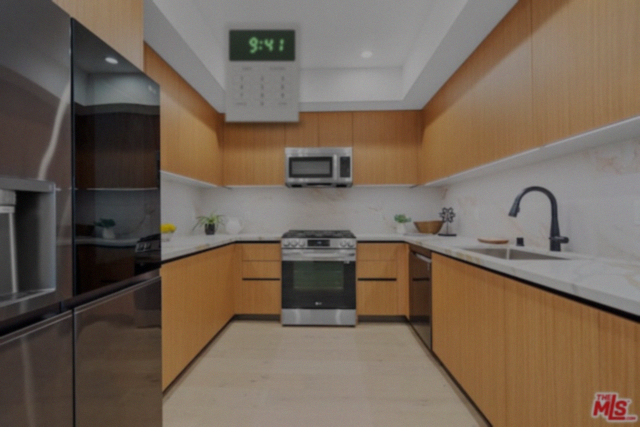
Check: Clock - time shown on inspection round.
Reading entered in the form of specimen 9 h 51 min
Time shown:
9 h 41 min
